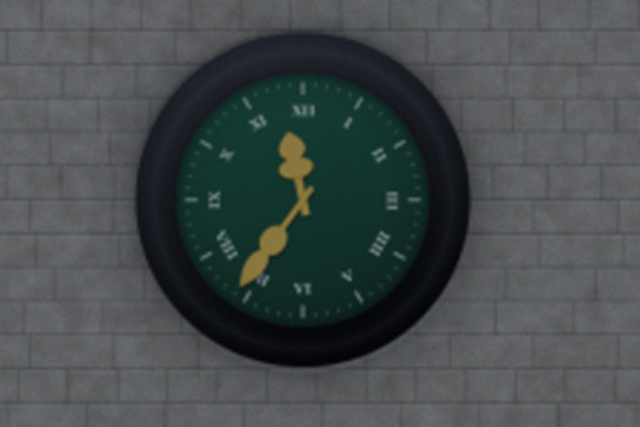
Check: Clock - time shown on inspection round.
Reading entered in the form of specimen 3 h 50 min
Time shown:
11 h 36 min
